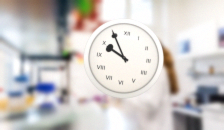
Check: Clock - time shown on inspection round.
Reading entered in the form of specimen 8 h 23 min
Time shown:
9 h 55 min
